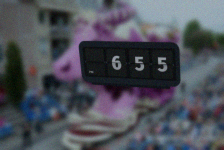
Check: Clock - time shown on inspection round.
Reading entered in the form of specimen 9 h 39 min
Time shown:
6 h 55 min
